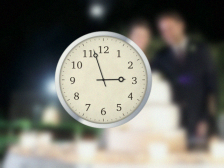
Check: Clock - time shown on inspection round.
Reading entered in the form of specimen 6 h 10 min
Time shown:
2 h 57 min
